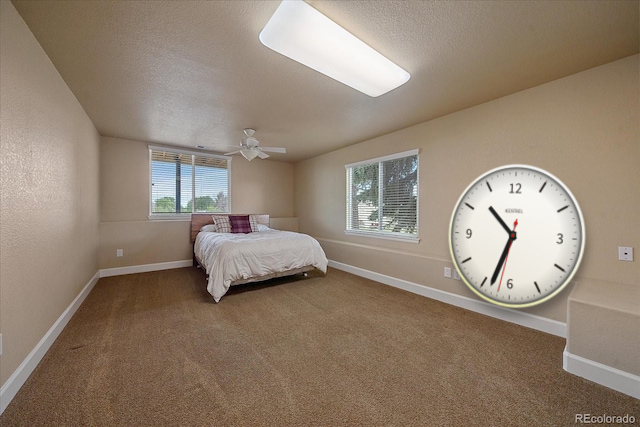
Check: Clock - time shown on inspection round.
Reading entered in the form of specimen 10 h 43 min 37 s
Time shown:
10 h 33 min 32 s
